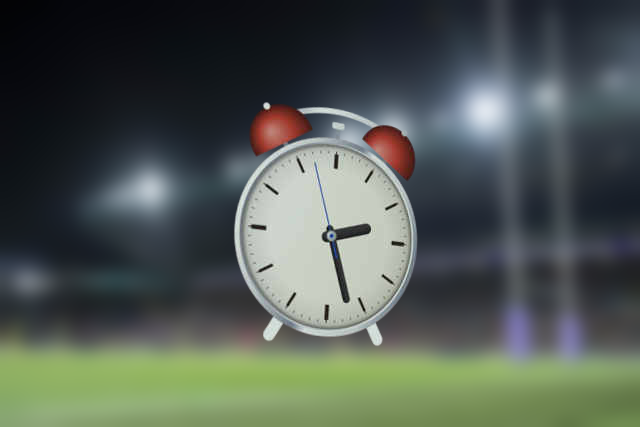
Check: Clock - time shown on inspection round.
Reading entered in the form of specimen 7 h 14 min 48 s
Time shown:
2 h 26 min 57 s
